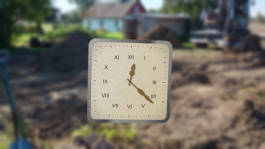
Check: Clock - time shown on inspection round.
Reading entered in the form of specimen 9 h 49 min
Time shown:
12 h 22 min
